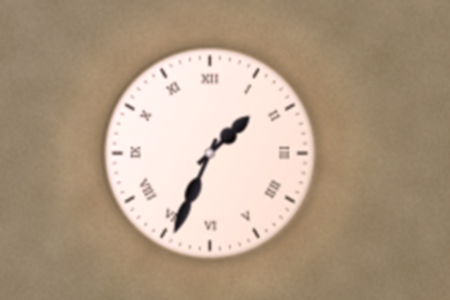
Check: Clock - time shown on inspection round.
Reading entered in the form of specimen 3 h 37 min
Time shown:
1 h 34 min
